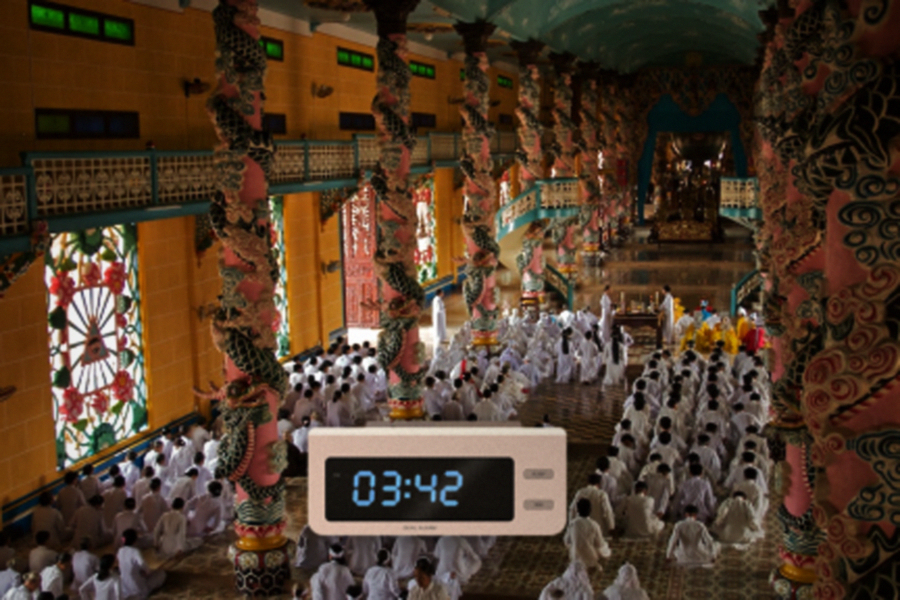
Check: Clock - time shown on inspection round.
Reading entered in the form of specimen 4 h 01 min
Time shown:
3 h 42 min
